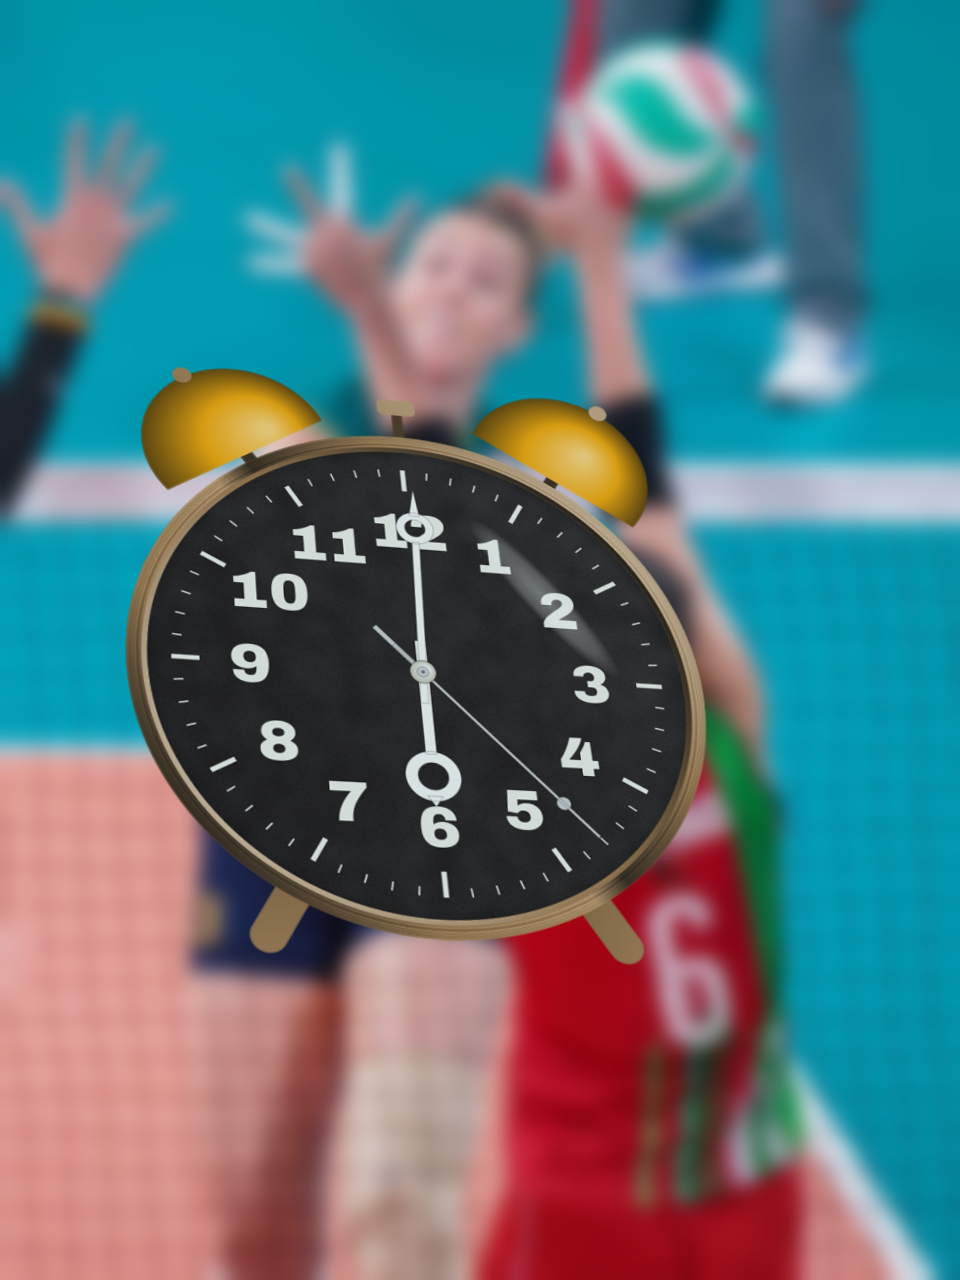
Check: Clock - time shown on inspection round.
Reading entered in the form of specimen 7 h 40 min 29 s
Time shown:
6 h 00 min 23 s
